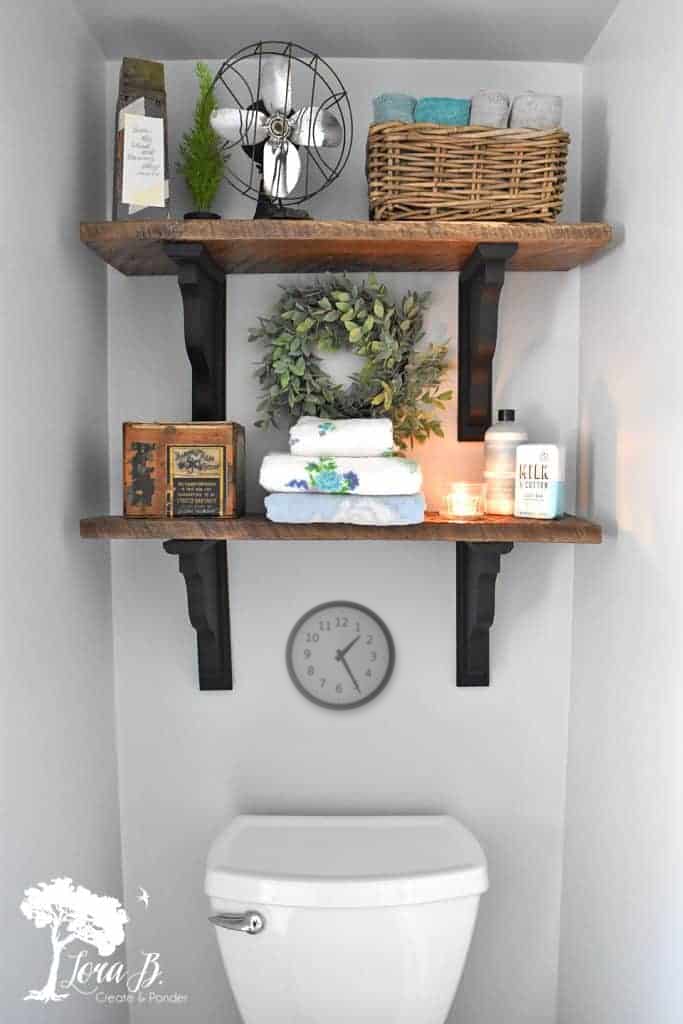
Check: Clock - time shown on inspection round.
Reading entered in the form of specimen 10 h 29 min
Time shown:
1 h 25 min
